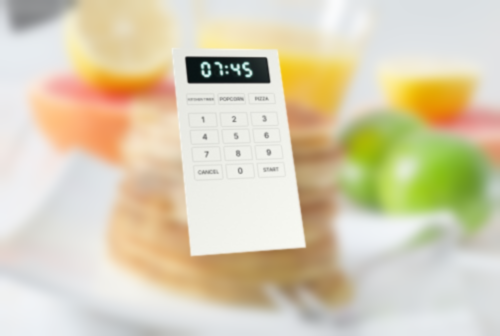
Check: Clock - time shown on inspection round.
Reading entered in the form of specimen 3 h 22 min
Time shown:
7 h 45 min
